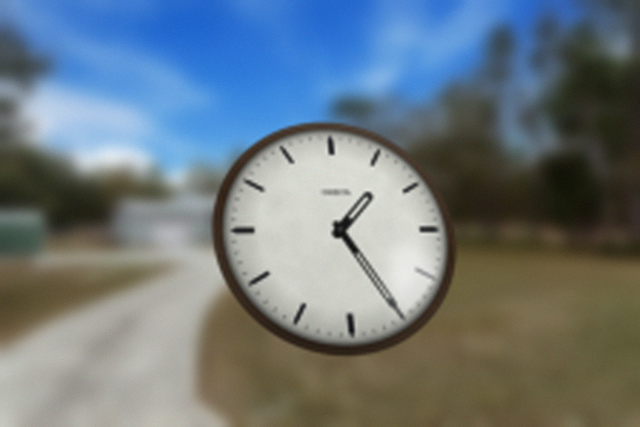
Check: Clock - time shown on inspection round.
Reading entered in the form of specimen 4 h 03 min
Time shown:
1 h 25 min
